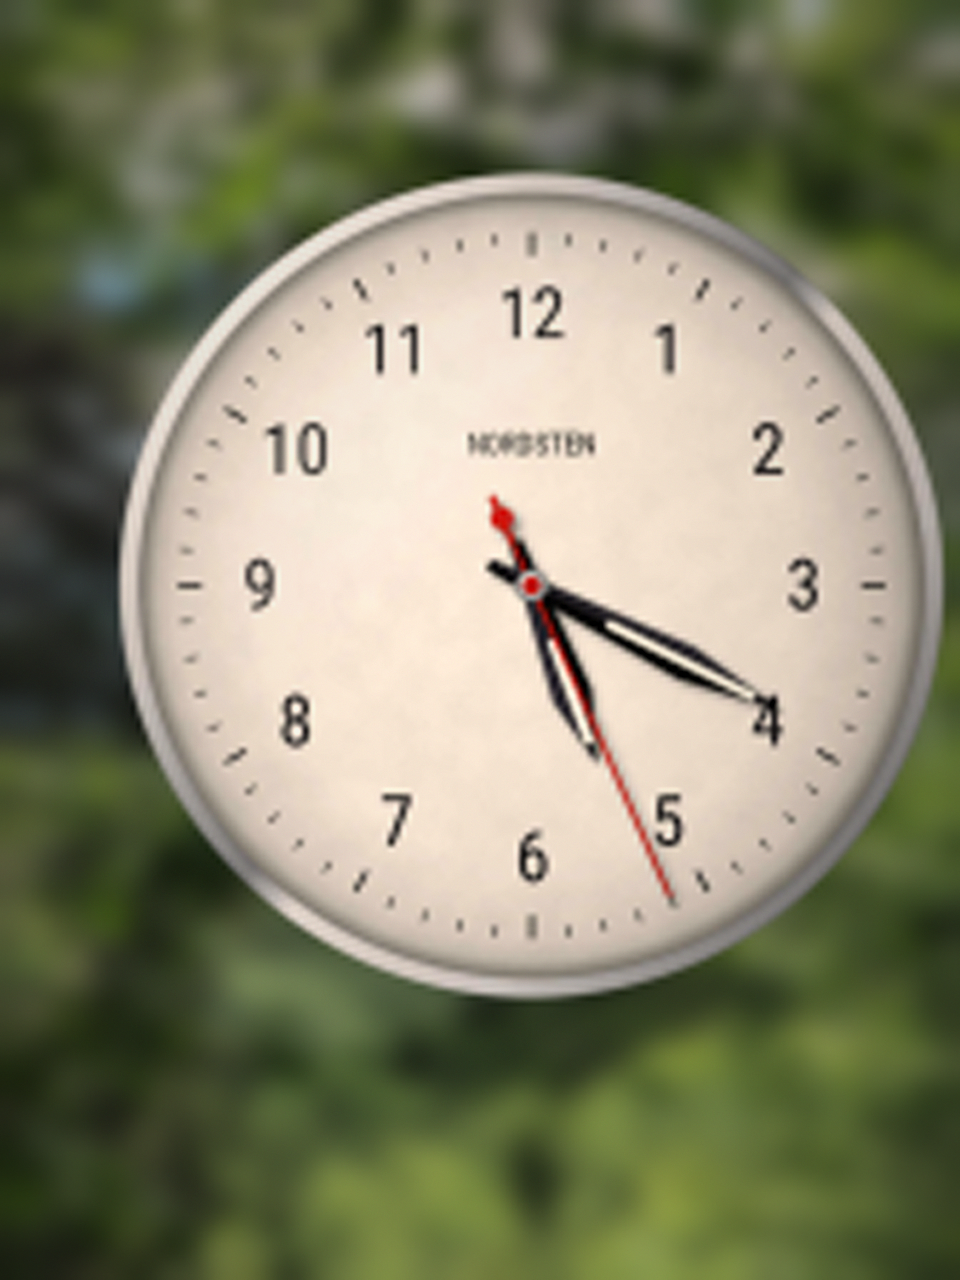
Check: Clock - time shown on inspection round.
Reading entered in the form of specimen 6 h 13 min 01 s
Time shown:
5 h 19 min 26 s
